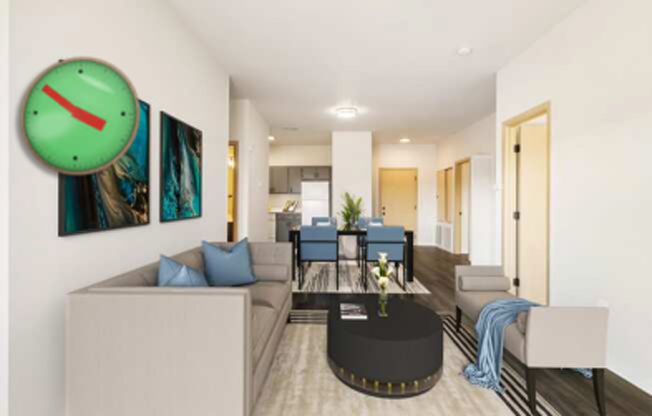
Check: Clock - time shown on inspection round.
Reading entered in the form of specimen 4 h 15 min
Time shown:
3 h 51 min
